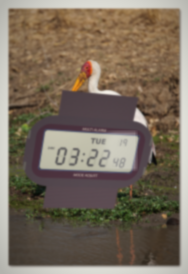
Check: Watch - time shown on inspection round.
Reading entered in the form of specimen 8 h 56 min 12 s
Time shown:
3 h 22 min 48 s
